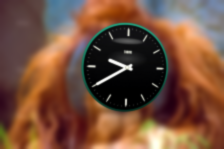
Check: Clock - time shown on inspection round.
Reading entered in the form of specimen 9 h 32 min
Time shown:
9 h 40 min
